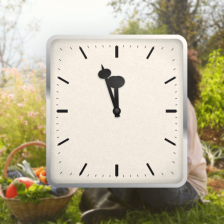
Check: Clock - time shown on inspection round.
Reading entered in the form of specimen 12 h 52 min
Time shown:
11 h 57 min
